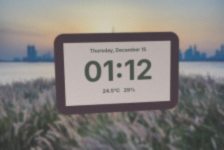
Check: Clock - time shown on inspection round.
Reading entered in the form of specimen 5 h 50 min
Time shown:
1 h 12 min
